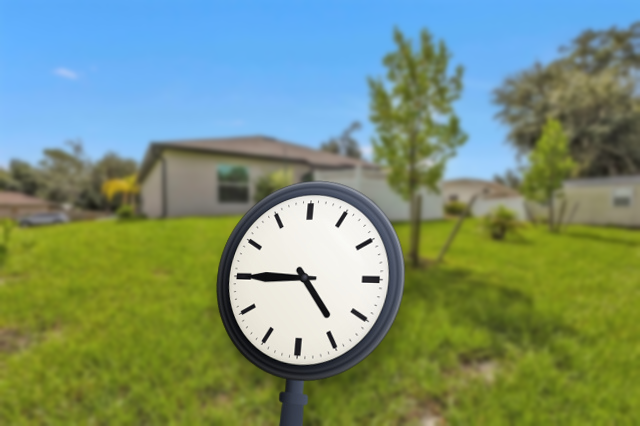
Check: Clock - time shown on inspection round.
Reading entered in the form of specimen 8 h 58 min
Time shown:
4 h 45 min
